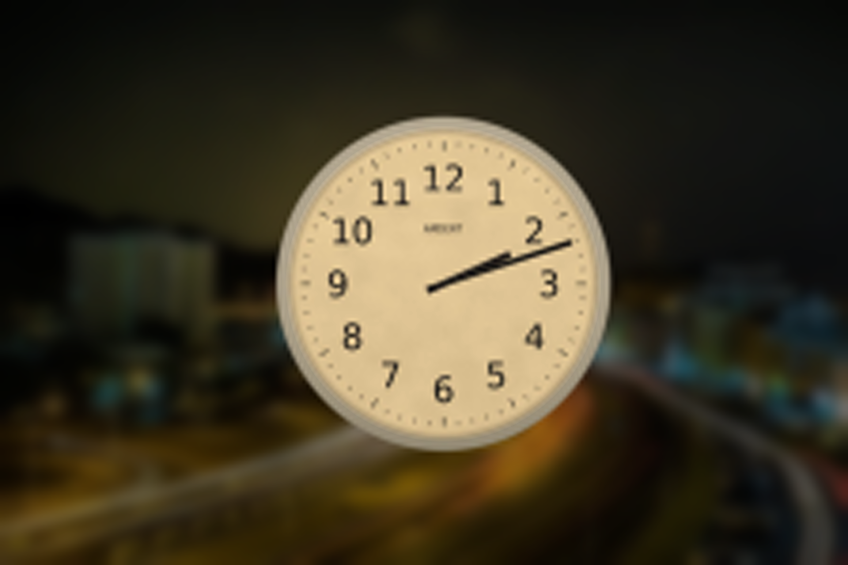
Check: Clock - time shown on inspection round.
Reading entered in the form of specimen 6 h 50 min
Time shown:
2 h 12 min
